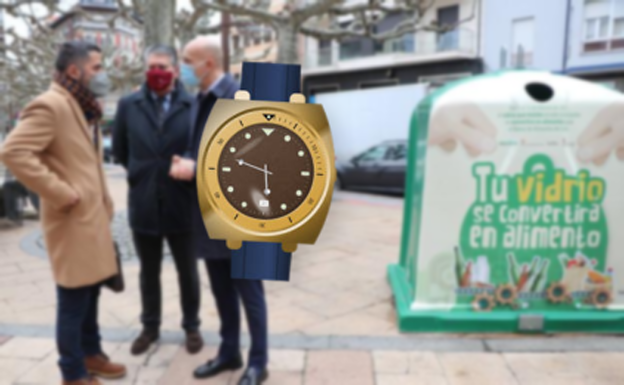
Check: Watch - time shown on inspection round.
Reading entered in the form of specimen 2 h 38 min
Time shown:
5 h 48 min
